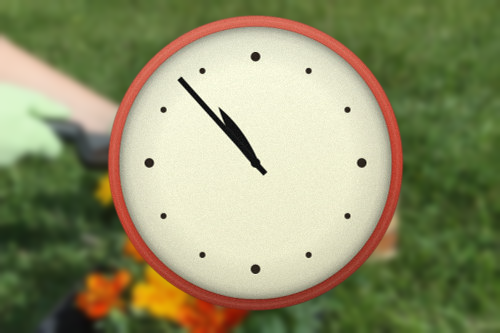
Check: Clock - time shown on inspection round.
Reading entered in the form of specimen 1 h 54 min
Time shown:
10 h 53 min
